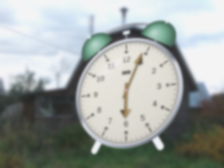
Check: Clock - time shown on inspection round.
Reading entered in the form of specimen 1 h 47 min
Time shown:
6 h 04 min
